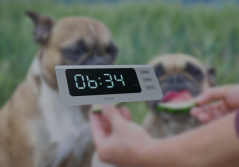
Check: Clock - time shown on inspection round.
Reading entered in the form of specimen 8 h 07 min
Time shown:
6 h 34 min
